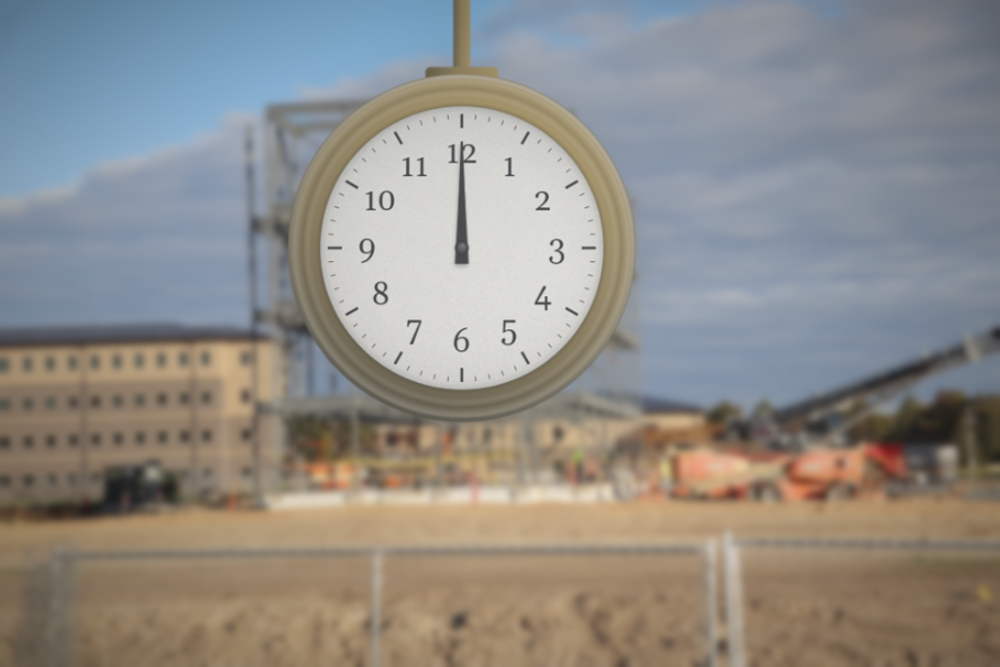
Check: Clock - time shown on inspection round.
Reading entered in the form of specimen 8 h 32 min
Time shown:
12 h 00 min
